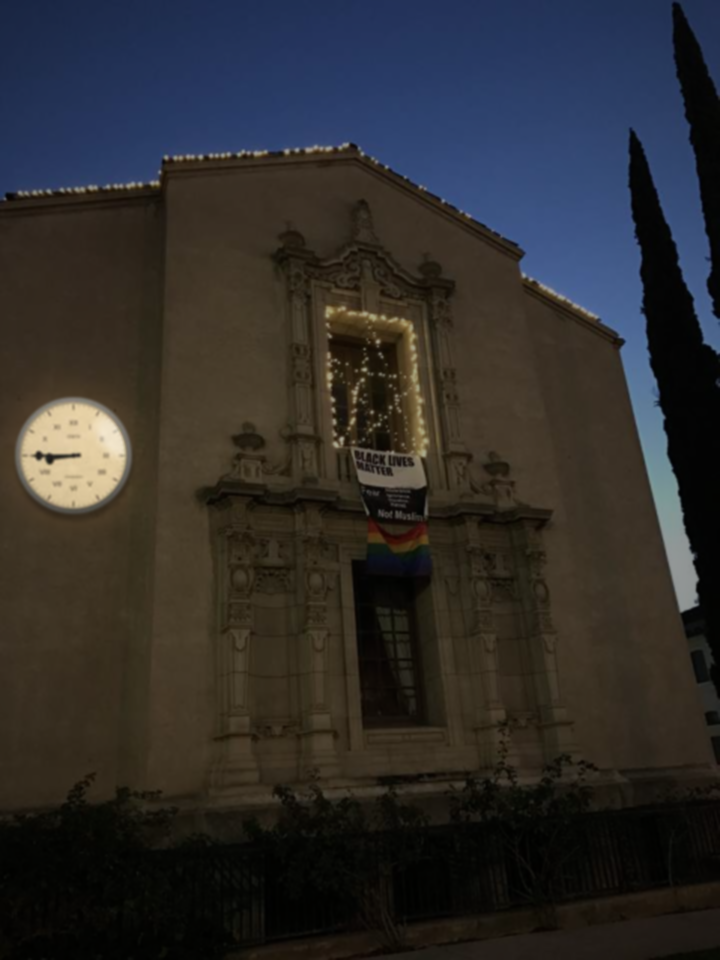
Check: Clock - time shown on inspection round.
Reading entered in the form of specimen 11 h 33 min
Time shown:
8 h 45 min
